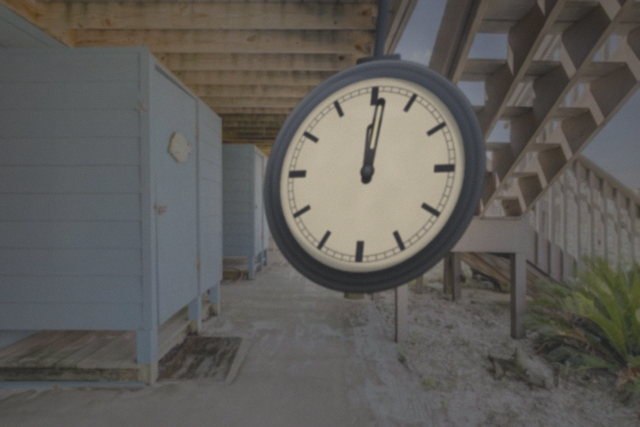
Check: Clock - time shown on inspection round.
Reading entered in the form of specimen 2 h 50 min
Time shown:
12 h 01 min
